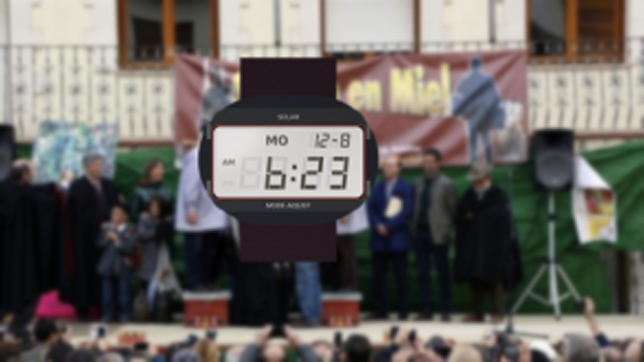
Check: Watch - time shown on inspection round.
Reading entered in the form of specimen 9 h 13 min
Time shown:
6 h 23 min
